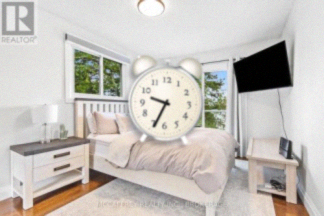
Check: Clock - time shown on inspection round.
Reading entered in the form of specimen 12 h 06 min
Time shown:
9 h 34 min
